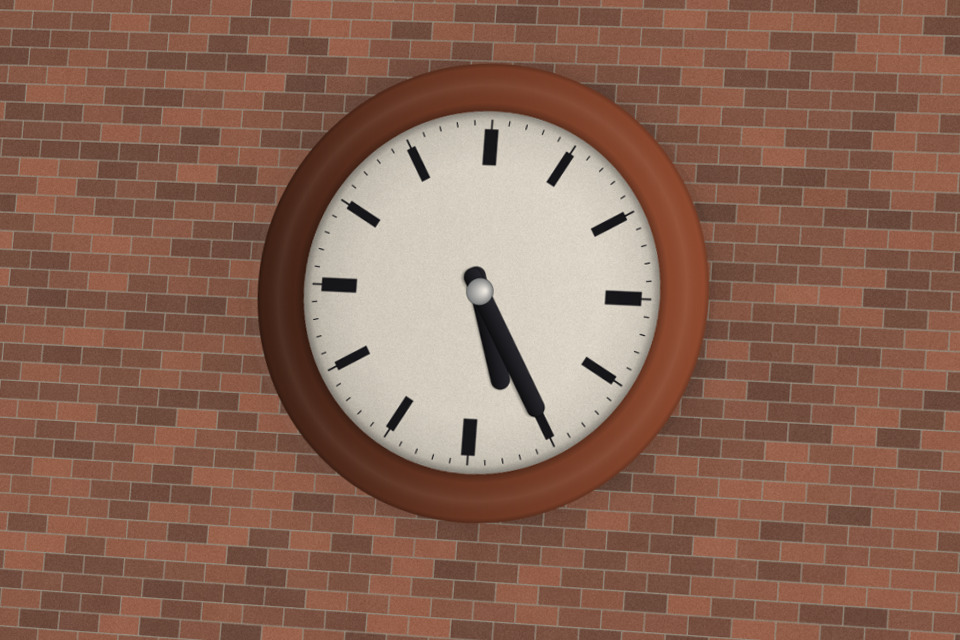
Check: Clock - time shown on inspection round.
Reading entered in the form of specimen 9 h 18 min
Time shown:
5 h 25 min
